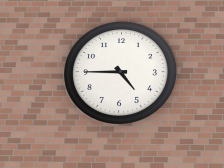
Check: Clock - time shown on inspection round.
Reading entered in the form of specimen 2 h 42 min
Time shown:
4 h 45 min
